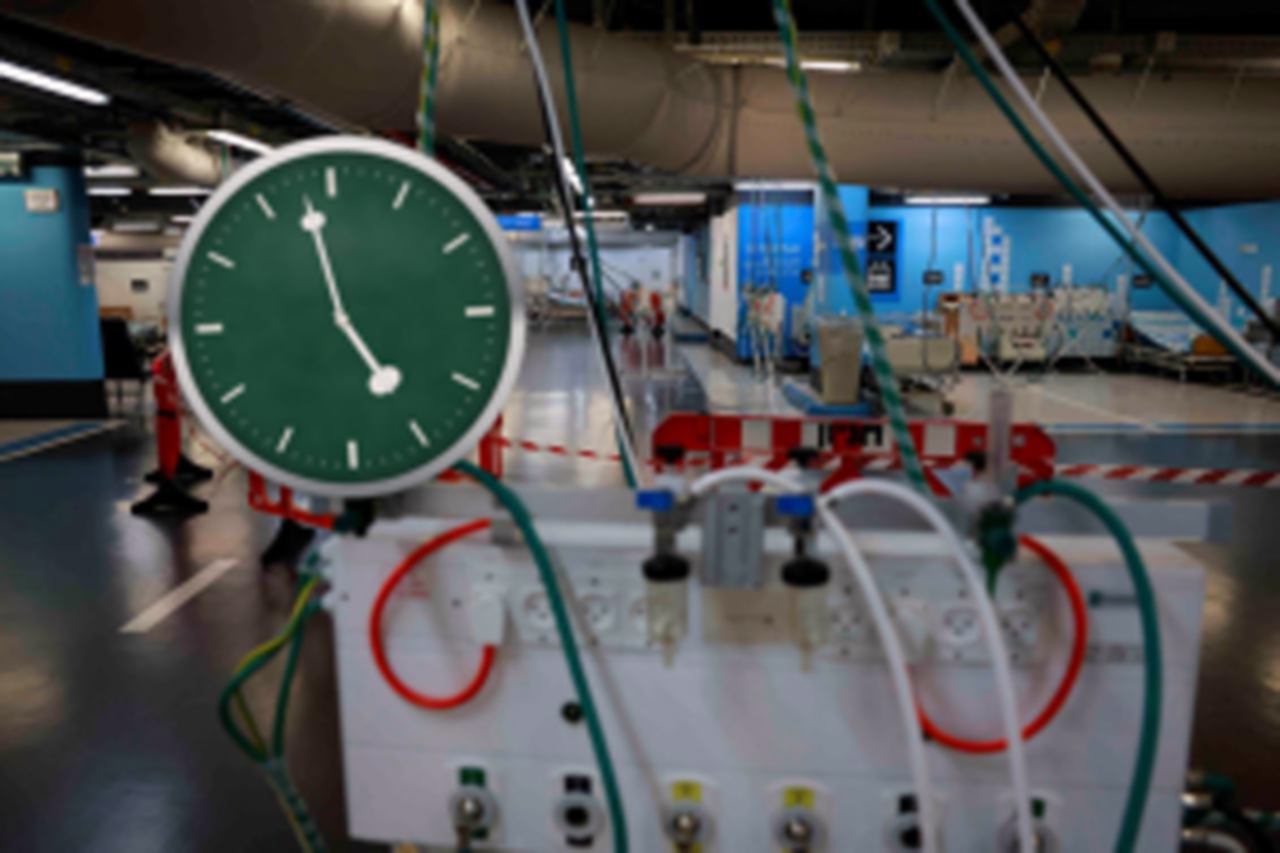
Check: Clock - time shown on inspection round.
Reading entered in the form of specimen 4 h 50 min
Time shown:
4 h 58 min
